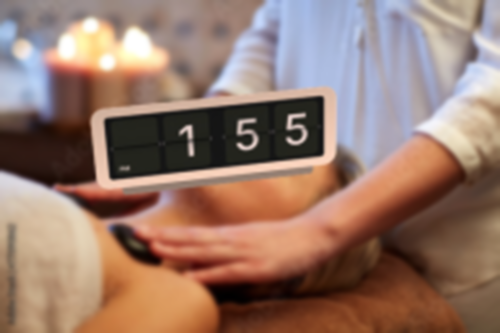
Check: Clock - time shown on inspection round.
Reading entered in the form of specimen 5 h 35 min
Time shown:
1 h 55 min
